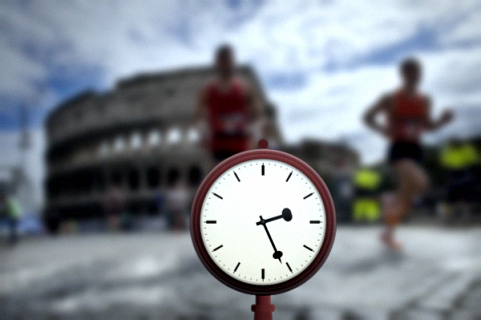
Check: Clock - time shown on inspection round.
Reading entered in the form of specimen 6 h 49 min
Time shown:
2 h 26 min
